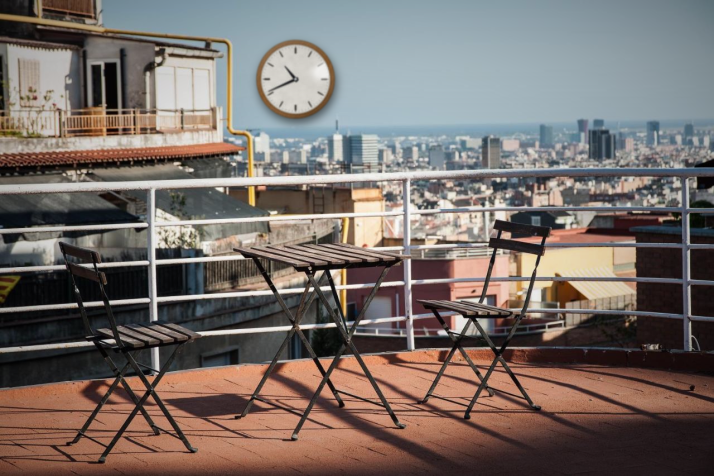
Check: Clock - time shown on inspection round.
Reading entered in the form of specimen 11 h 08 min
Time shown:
10 h 41 min
